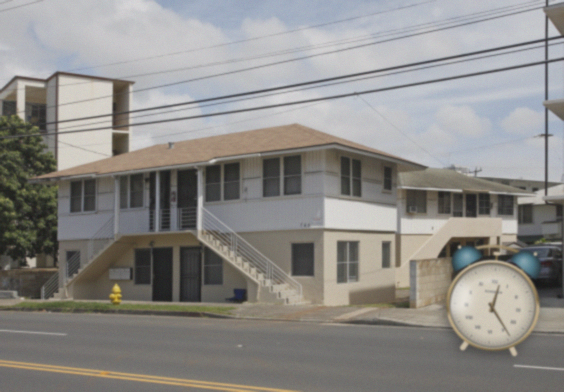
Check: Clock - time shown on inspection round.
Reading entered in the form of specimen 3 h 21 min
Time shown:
12 h 24 min
